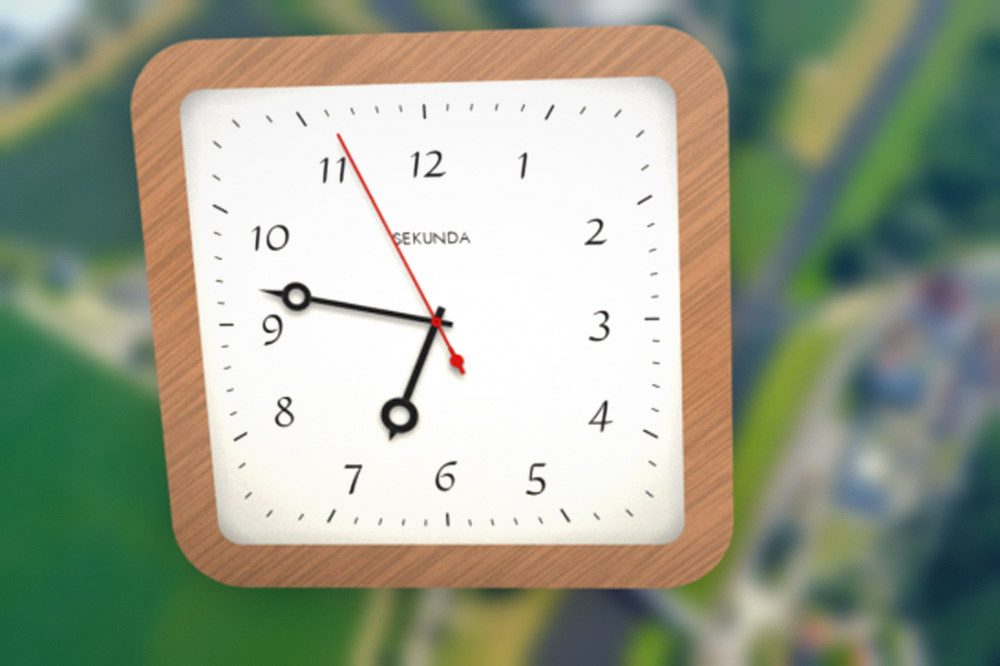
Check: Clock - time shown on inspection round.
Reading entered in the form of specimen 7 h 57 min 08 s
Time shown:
6 h 46 min 56 s
